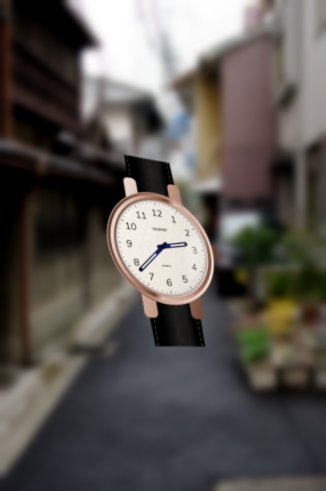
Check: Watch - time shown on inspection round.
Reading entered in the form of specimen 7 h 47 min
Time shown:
2 h 38 min
